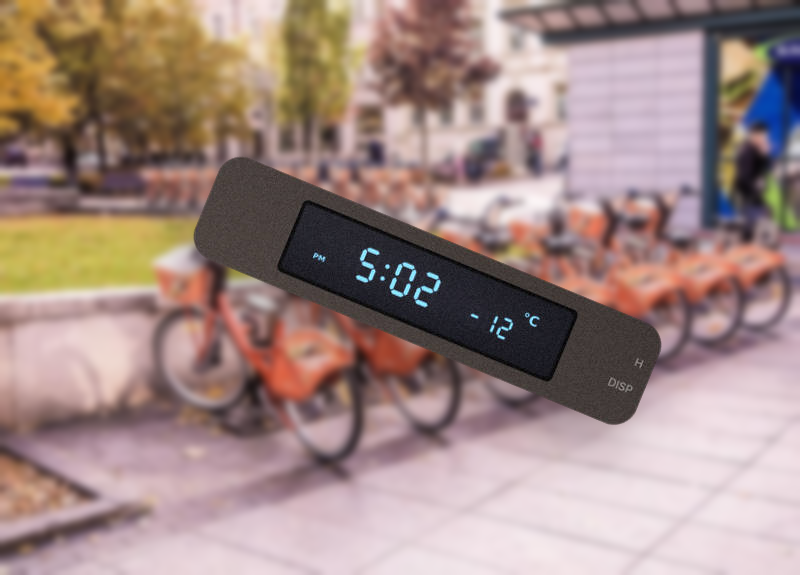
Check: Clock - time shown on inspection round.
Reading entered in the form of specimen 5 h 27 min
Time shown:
5 h 02 min
